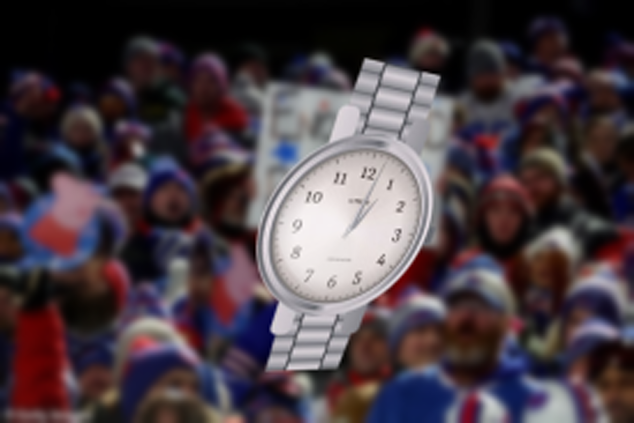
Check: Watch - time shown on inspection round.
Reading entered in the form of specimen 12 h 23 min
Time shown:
1 h 02 min
